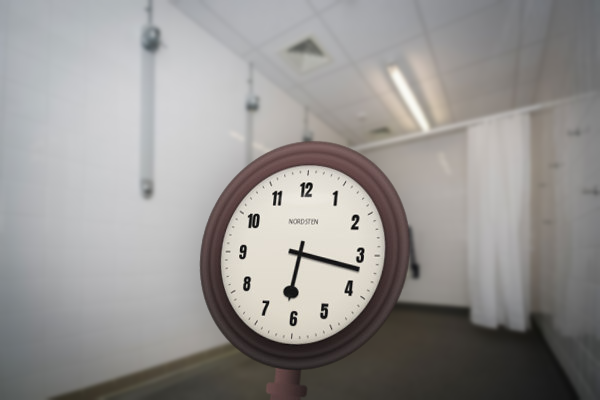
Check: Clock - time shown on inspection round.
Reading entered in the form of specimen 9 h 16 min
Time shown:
6 h 17 min
